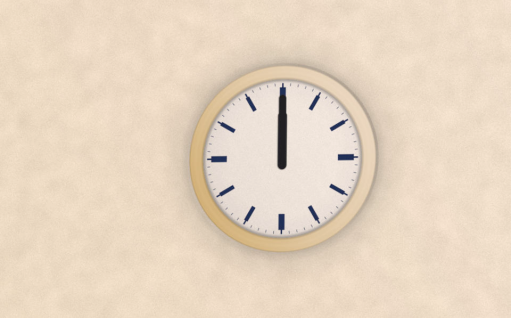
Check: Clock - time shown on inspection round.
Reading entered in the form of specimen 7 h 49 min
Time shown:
12 h 00 min
